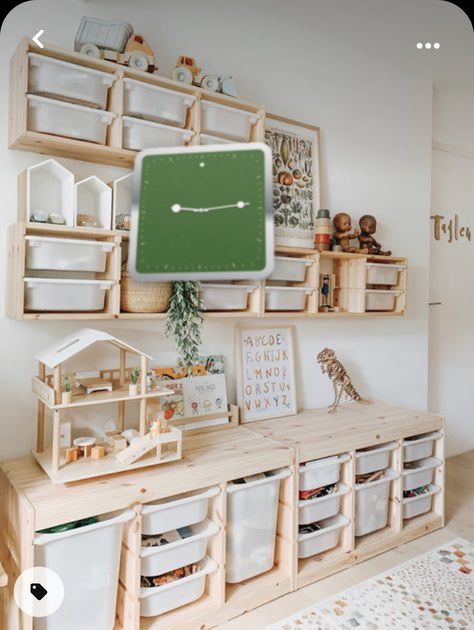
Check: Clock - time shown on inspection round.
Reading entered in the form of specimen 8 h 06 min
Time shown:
9 h 14 min
